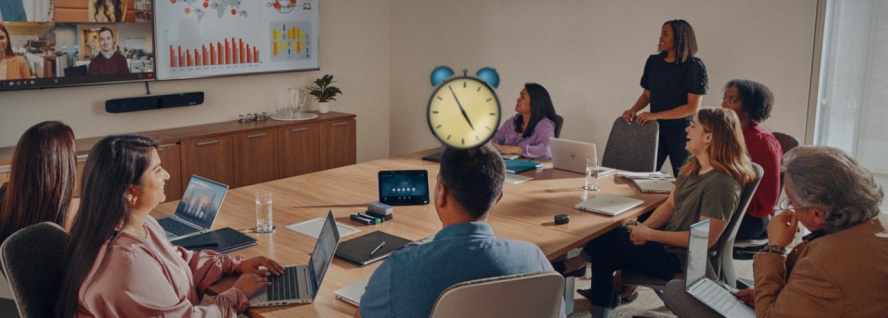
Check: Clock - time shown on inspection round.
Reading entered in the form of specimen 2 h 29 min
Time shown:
4 h 55 min
